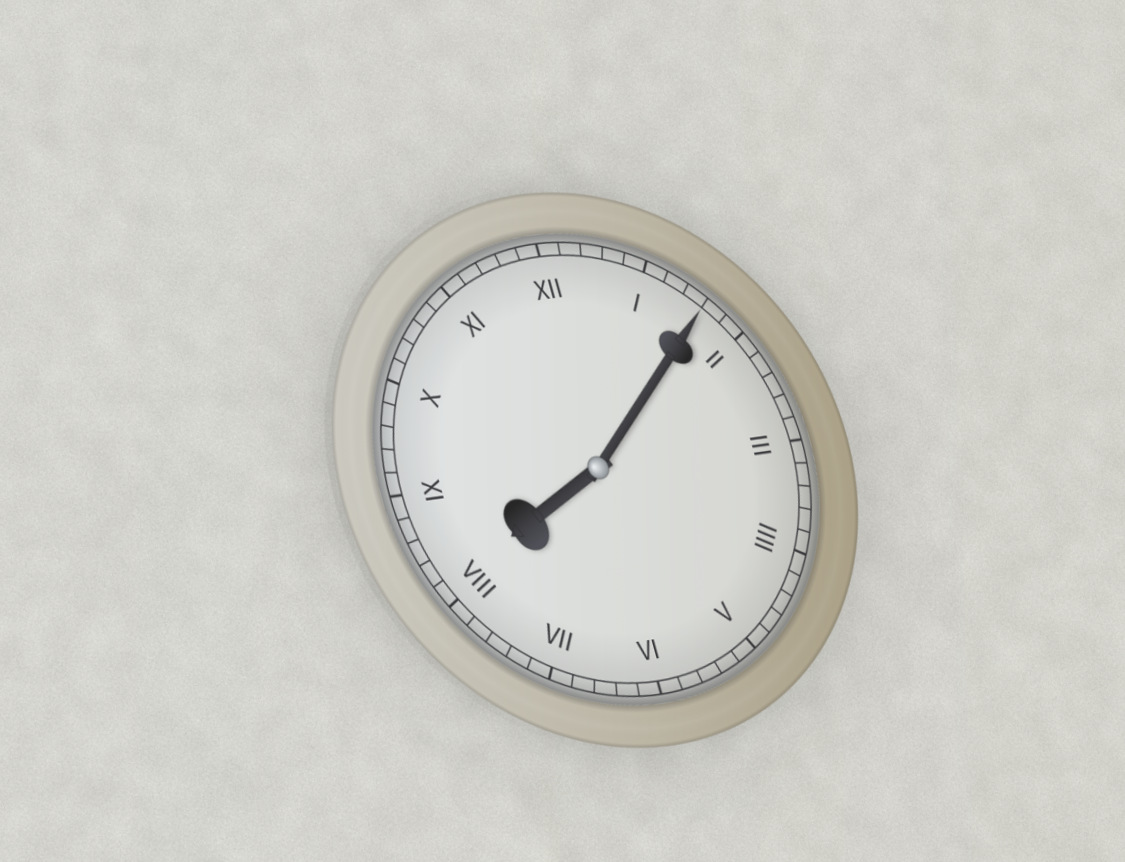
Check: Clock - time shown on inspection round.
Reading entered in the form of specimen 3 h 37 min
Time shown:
8 h 08 min
